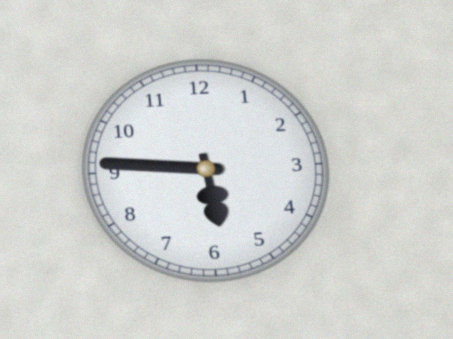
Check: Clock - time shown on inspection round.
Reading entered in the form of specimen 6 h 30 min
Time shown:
5 h 46 min
